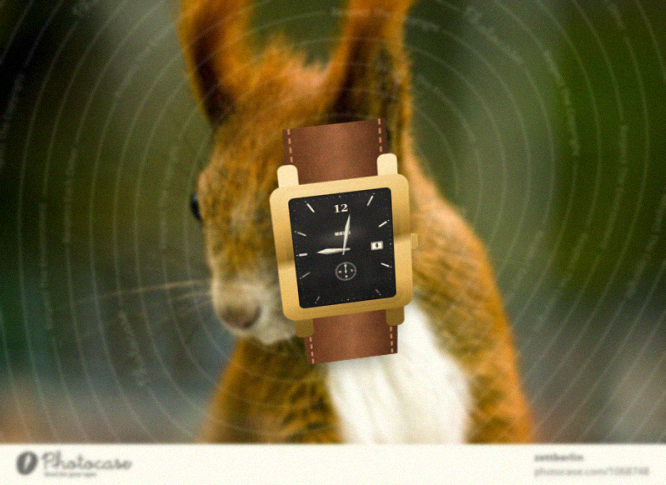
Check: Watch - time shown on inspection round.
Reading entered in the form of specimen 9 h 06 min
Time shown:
9 h 02 min
